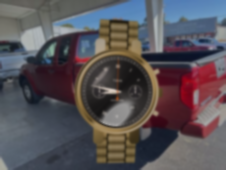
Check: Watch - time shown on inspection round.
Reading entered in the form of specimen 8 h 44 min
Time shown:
8 h 47 min
